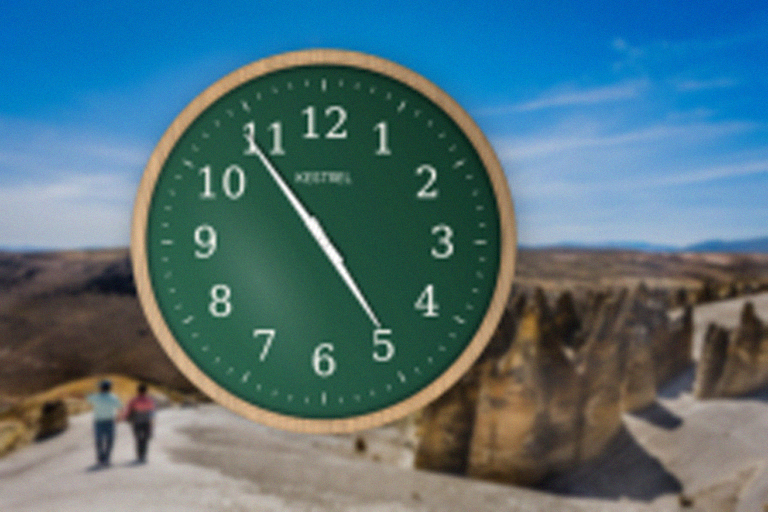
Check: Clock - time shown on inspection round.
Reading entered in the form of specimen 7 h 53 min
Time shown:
4 h 54 min
